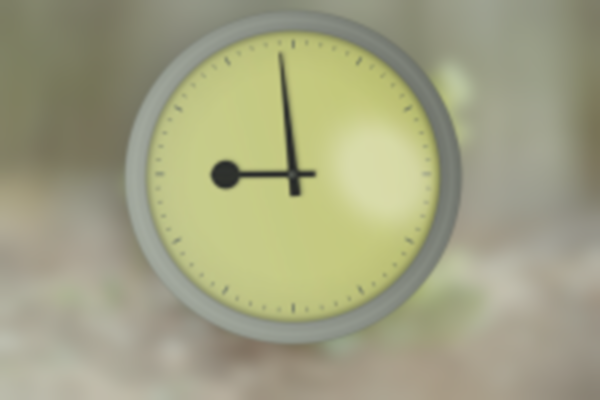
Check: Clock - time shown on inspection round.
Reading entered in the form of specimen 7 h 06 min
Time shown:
8 h 59 min
